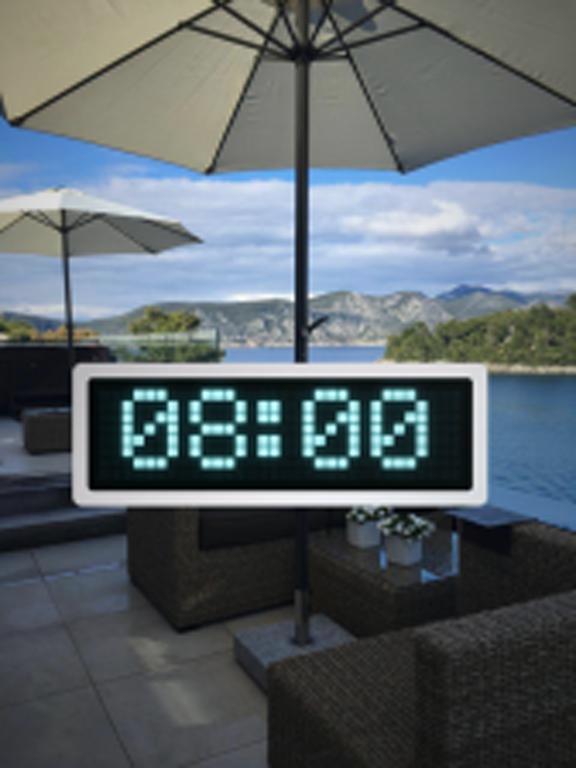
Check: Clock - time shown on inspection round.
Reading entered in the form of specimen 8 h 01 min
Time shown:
8 h 00 min
